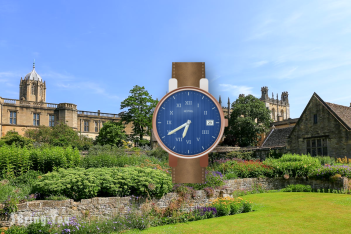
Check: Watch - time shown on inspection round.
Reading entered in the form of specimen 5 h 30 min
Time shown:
6 h 40 min
